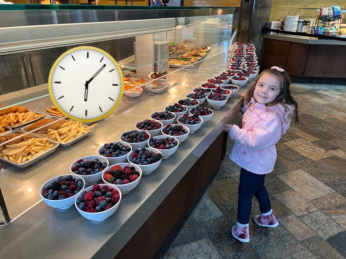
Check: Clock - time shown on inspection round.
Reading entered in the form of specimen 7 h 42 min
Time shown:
6 h 07 min
